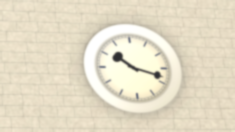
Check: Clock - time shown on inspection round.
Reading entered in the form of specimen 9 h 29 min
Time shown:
10 h 18 min
